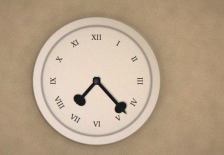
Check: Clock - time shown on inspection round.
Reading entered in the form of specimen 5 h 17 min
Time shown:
7 h 23 min
